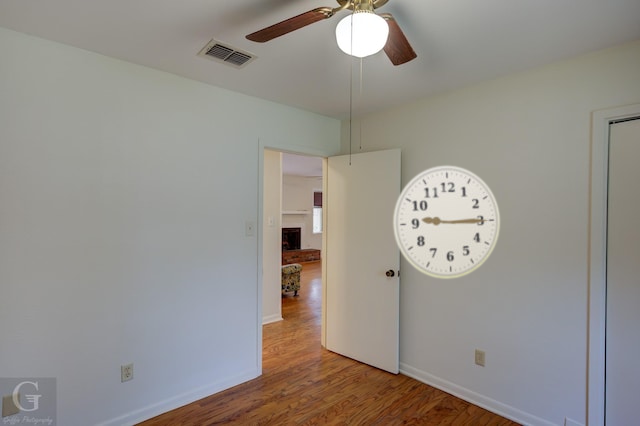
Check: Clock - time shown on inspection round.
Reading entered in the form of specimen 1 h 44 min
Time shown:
9 h 15 min
